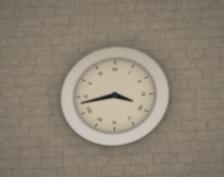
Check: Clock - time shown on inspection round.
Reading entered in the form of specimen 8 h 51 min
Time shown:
3 h 43 min
